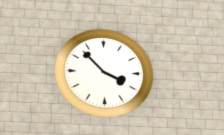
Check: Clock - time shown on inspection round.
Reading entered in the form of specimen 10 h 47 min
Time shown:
3 h 53 min
